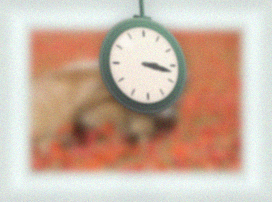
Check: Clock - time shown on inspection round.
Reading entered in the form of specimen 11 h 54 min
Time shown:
3 h 17 min
